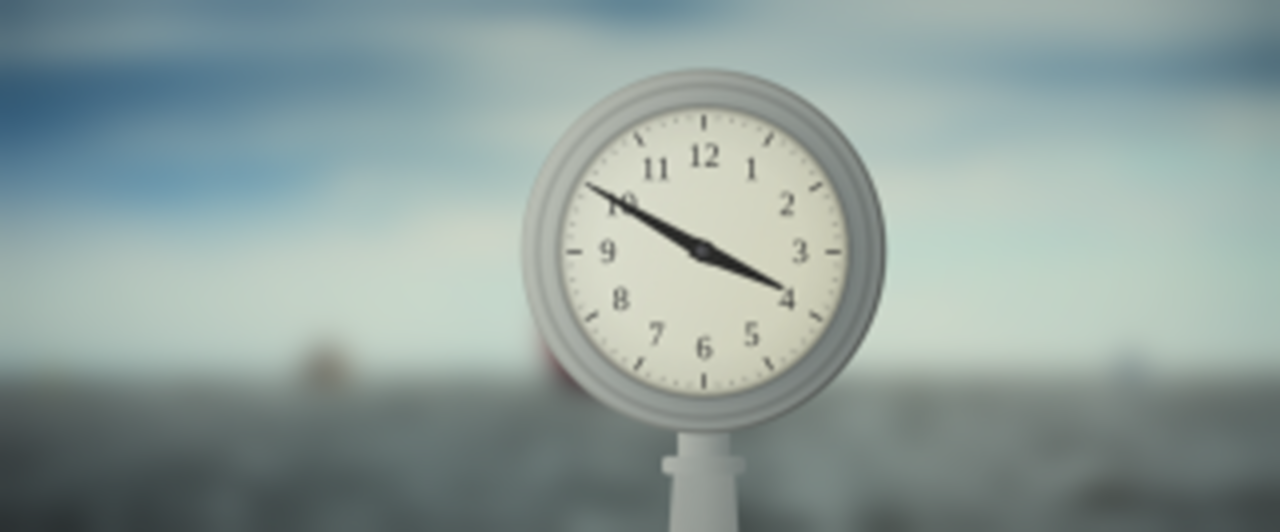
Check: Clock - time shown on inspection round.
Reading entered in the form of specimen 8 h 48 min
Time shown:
3 h 50 min
